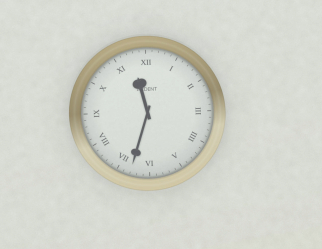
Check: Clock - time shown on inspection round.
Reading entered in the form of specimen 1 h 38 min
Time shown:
11 h 33 min
